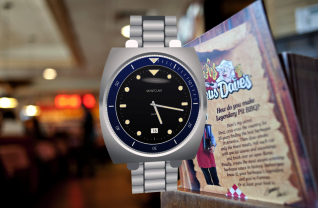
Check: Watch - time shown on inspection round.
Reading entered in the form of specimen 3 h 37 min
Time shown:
5 h 17 min
